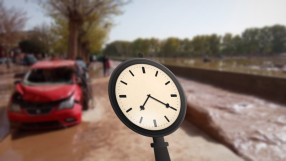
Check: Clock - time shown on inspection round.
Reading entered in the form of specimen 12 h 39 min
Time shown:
7 h 20 min
